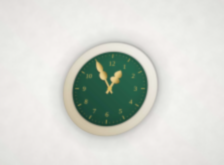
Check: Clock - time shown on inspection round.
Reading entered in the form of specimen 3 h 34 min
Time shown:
12 h 55 min
